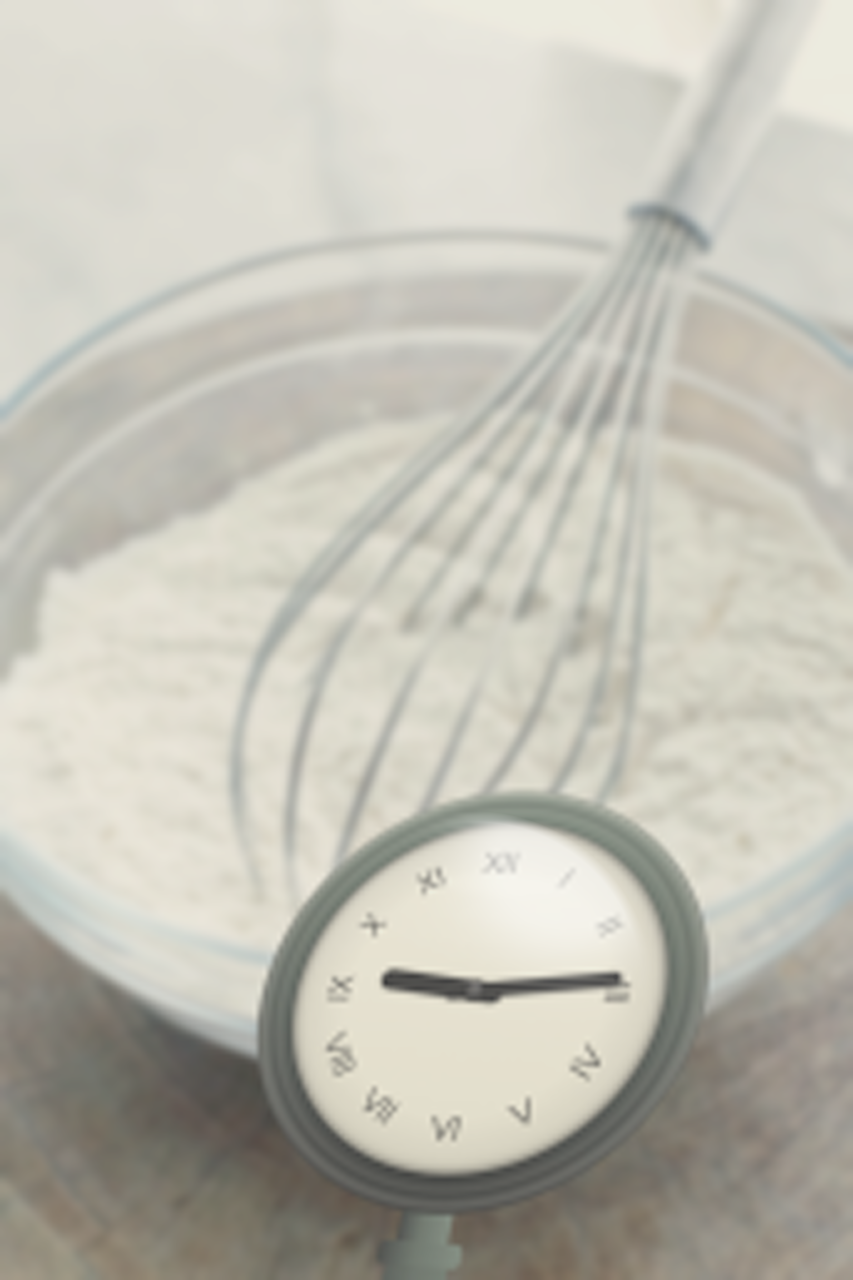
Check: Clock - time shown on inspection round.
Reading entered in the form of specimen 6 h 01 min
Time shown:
9 h 14 min
